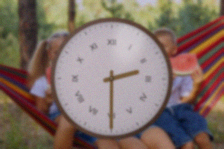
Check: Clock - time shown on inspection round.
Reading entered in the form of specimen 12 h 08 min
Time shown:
2 h 30 min
